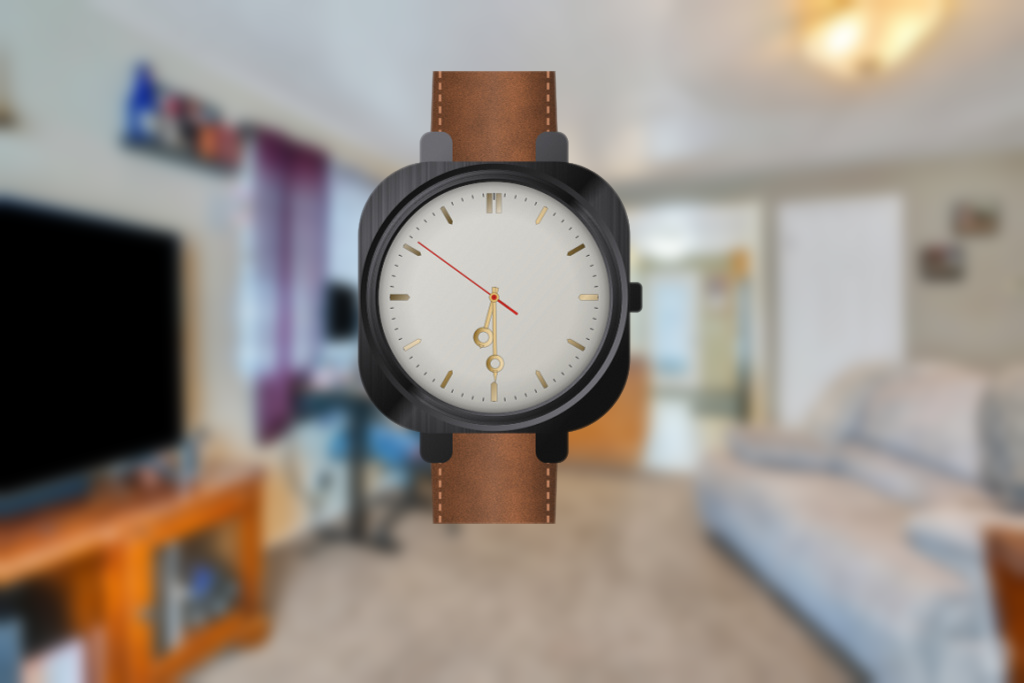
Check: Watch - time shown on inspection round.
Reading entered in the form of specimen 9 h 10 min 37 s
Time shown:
6 h 29 min 51 s
